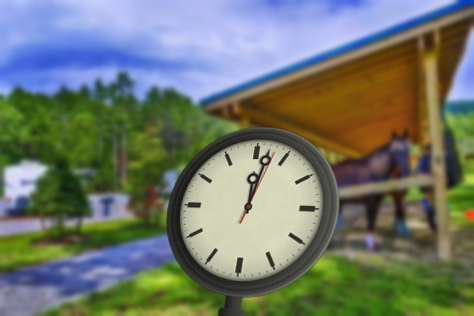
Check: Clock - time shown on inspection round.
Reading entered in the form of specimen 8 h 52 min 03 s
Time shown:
12 h 02 min 03 s
